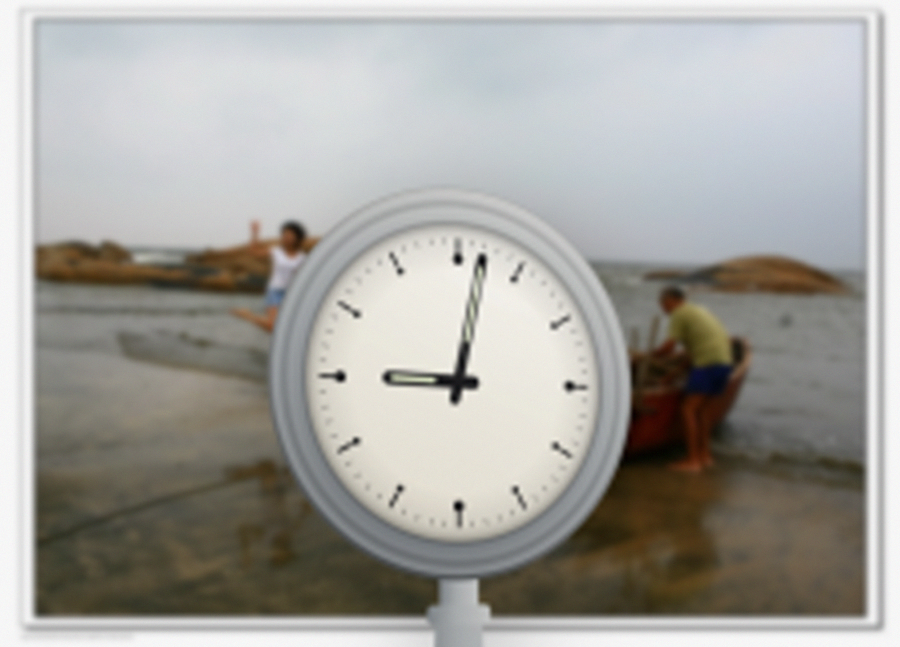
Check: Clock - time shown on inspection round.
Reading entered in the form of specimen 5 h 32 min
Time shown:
9 h 02 min
